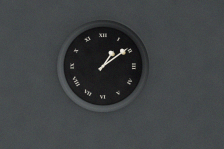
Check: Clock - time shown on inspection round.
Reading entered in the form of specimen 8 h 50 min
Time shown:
1 h 09 min
